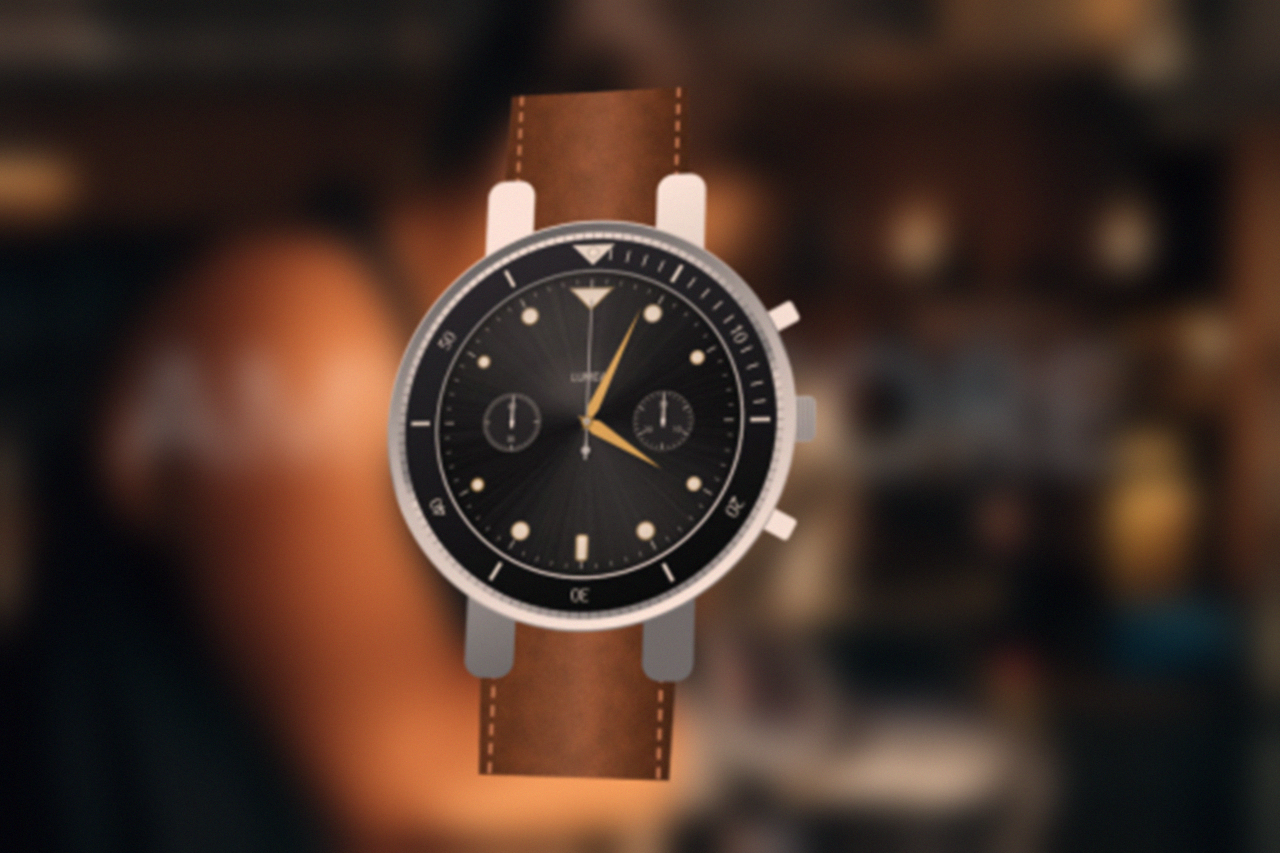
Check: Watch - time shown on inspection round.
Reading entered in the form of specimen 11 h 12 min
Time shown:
4 h 04 min
